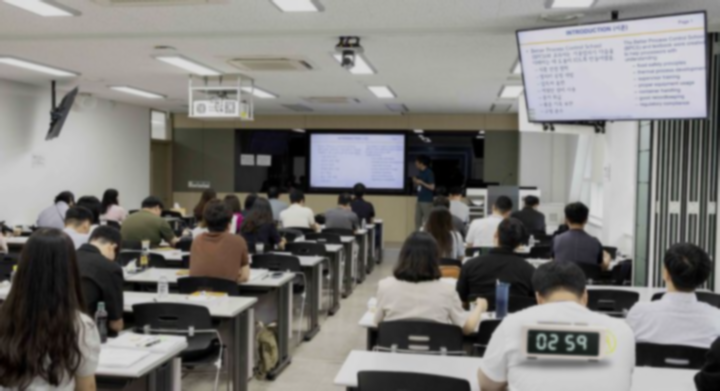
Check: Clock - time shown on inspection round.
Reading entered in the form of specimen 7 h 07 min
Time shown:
2 h 59 min
